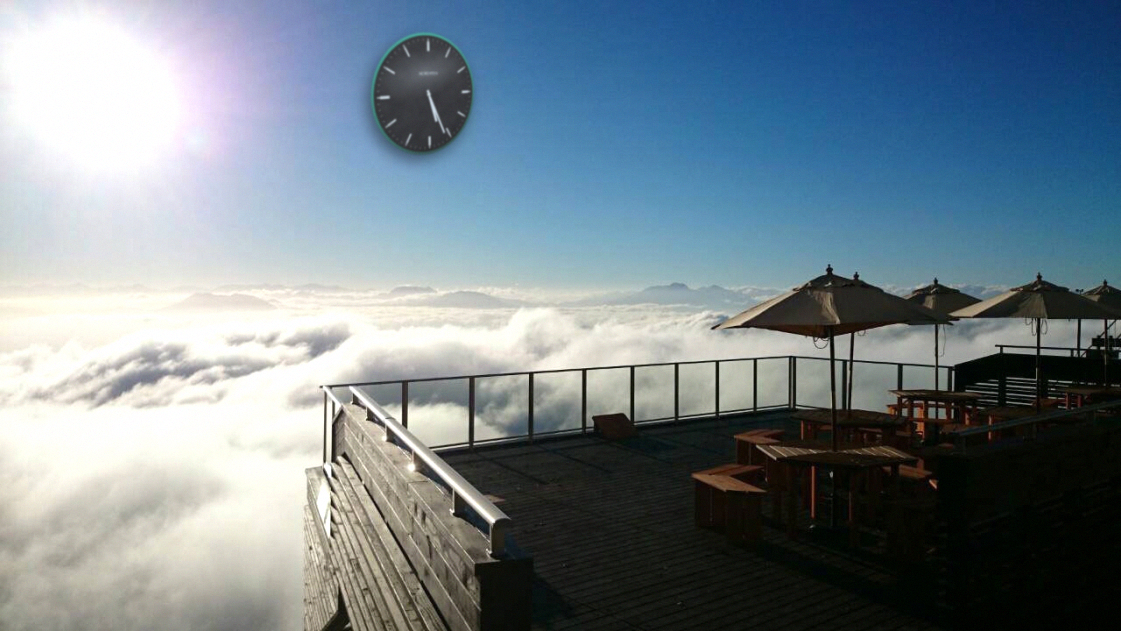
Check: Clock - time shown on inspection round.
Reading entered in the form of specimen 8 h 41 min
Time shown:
5 h 26 min
